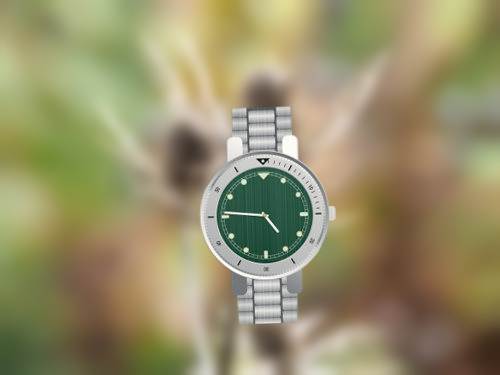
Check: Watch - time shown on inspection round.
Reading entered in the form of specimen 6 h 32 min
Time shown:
4 h 46 min
